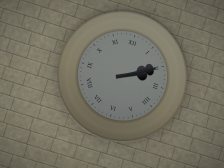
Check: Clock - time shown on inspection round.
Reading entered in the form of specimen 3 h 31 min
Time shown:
2 h 10 min
